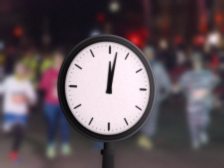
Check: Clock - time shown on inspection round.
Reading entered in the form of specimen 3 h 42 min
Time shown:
12 h 02 min
